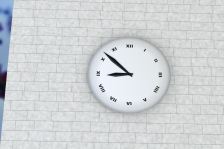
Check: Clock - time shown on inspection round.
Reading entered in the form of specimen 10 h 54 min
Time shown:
8 h 52 min
